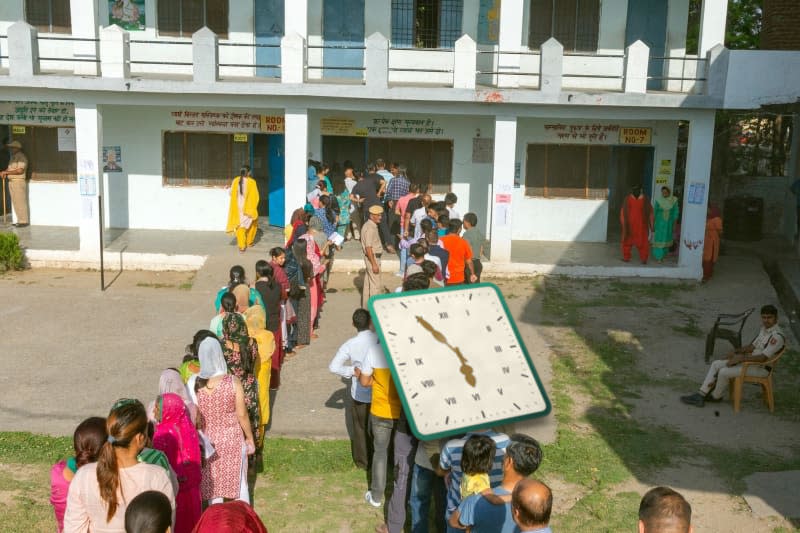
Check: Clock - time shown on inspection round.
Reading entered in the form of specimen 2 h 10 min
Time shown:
5 h 55 min
